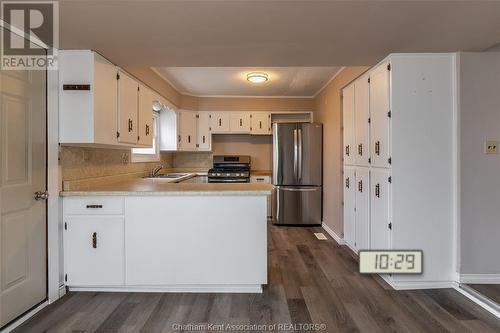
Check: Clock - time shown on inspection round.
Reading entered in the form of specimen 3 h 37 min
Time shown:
10 h 29 min
